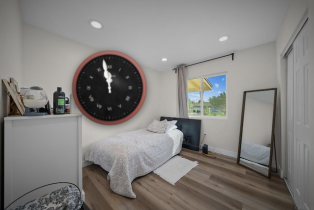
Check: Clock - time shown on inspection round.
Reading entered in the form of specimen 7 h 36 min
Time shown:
11 h 58 min
